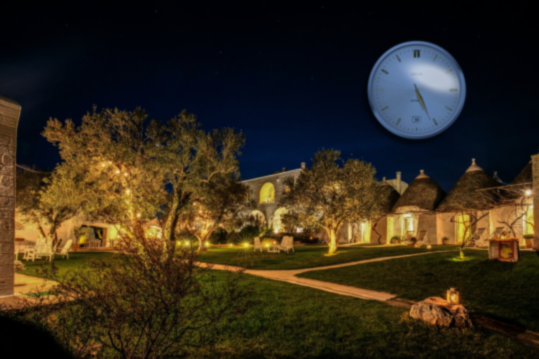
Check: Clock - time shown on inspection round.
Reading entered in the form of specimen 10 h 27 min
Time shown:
5 h 26 min
